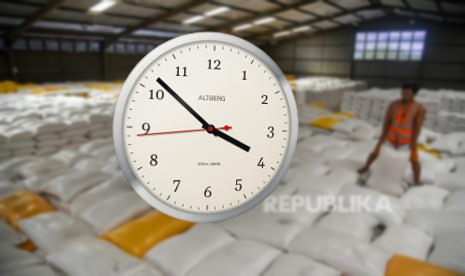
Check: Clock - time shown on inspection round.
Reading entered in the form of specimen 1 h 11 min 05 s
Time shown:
3 h 51 min 44 s
